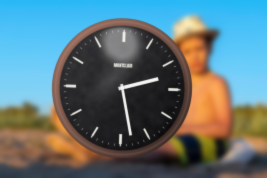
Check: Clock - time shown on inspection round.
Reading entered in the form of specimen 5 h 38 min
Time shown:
2 h 28 min
